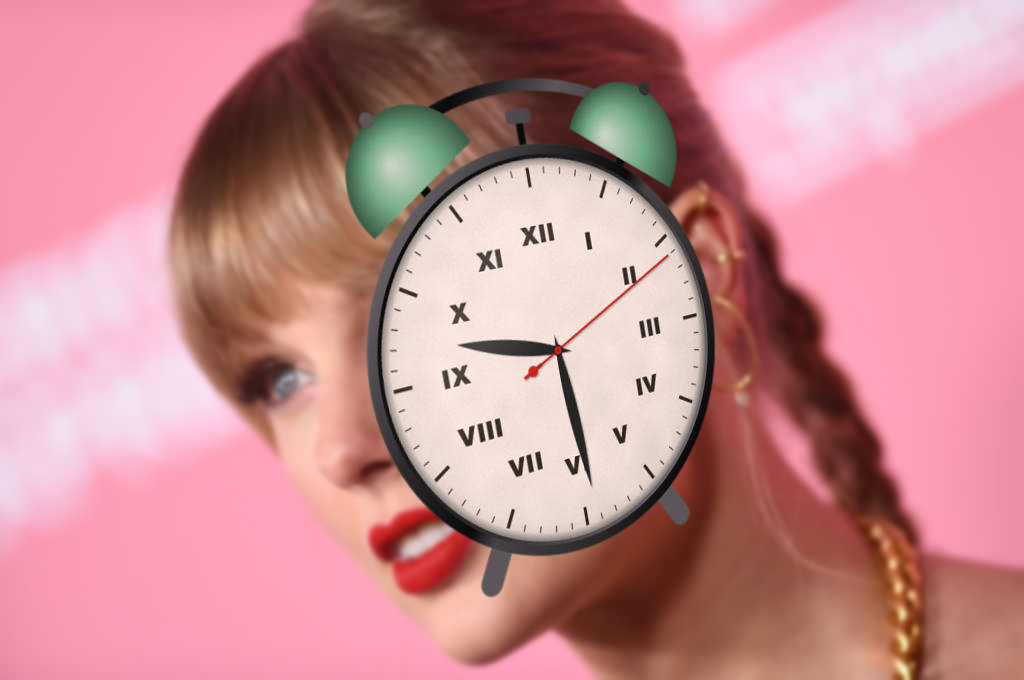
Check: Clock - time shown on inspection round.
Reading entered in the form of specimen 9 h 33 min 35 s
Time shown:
9 h 29 min 11 s
